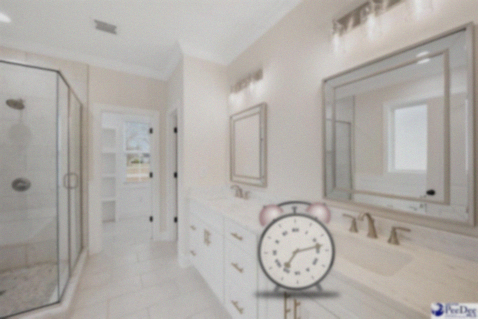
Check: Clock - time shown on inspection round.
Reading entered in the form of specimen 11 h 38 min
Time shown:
7 h 13 min
